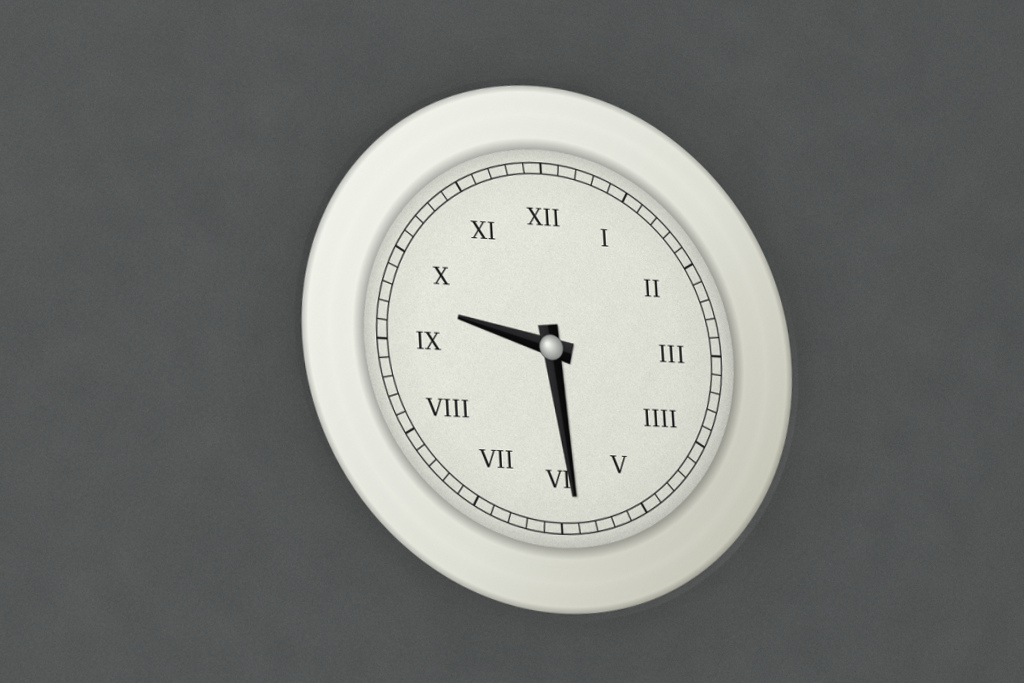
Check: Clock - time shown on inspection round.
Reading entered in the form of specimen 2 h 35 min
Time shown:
9 h 29 min
